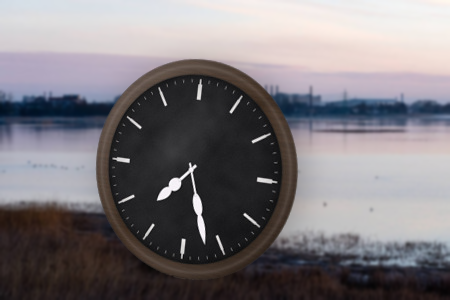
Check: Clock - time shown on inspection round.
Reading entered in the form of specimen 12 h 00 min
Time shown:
7 h 27 min
